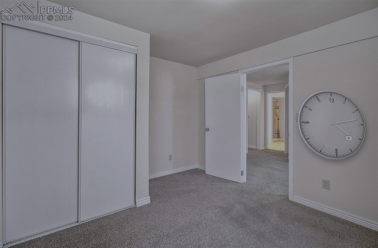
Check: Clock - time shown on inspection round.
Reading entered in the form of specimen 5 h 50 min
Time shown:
4 h 13 min
